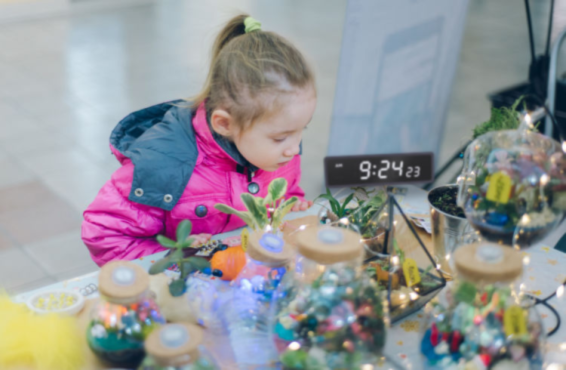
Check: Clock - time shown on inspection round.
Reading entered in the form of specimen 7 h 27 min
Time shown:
9 h 24 min
